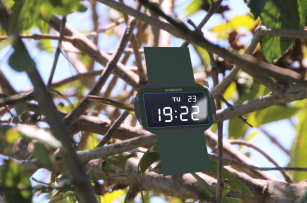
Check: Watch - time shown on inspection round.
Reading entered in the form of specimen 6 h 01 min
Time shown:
19 h 22 min
